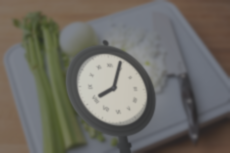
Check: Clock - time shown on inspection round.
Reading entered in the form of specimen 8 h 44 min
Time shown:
8 h 04 min
